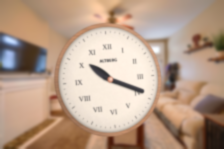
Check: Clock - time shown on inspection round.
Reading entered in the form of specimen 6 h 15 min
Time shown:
10 h 19 min
